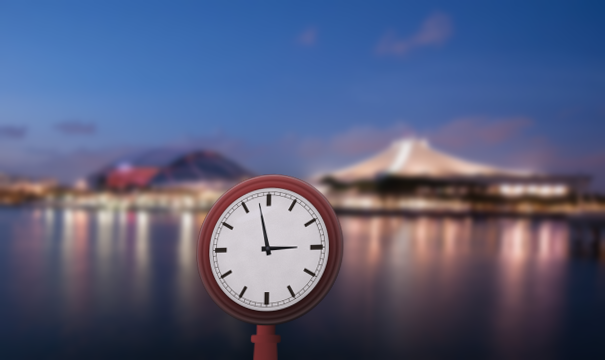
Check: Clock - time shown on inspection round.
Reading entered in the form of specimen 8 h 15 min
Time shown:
2 h 58 min
